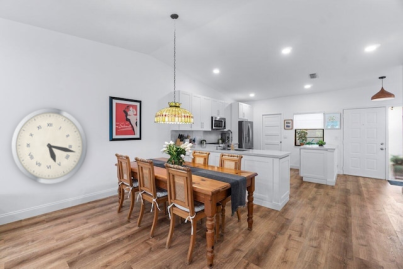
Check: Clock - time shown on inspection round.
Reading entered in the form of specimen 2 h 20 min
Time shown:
5 h 17 min
